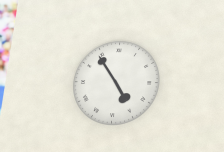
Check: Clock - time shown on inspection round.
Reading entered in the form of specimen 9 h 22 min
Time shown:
4 h 54 min
